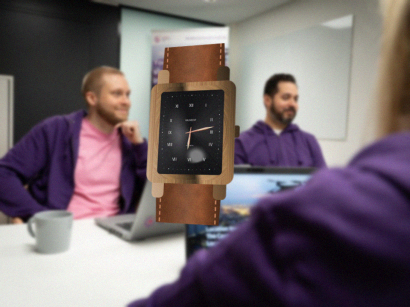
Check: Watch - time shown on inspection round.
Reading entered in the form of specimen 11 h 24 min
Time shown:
6 h 13 min
